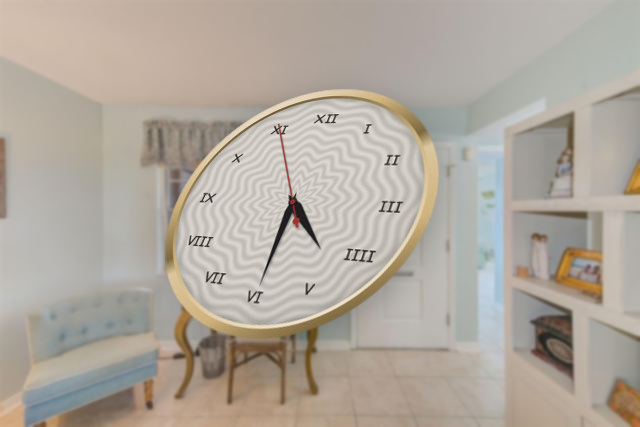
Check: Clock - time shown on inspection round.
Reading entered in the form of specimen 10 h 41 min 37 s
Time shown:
4 h 29 min 55 s
